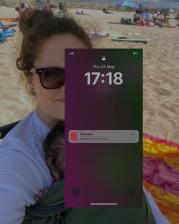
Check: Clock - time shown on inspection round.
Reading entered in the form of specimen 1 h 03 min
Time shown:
17 h 18 min
